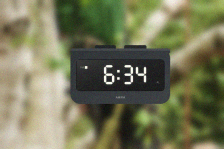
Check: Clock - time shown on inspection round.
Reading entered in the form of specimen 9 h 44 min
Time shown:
6 h 34 min
